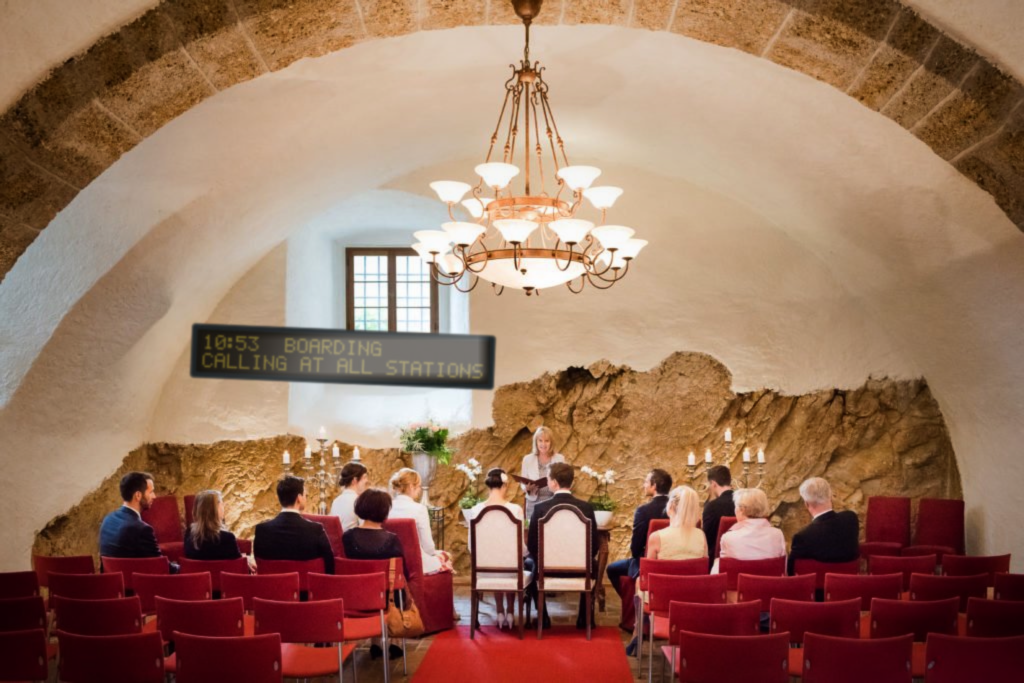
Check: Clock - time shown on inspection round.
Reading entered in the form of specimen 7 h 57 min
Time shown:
10 h 53 min
